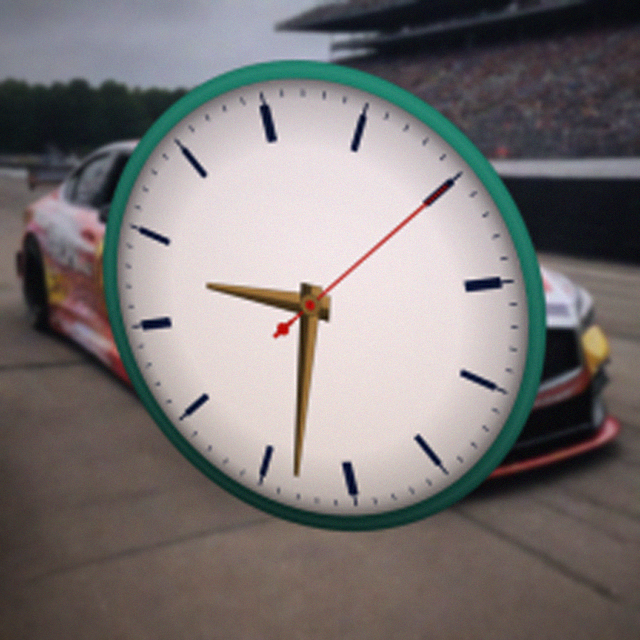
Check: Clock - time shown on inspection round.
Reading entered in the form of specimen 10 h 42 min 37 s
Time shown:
9 h 33 min 10 s
